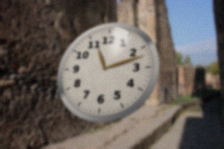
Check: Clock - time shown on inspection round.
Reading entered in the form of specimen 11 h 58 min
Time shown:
11 h 12 min
